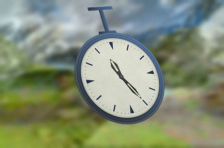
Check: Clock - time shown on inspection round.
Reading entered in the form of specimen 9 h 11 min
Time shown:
11 h 25 min
